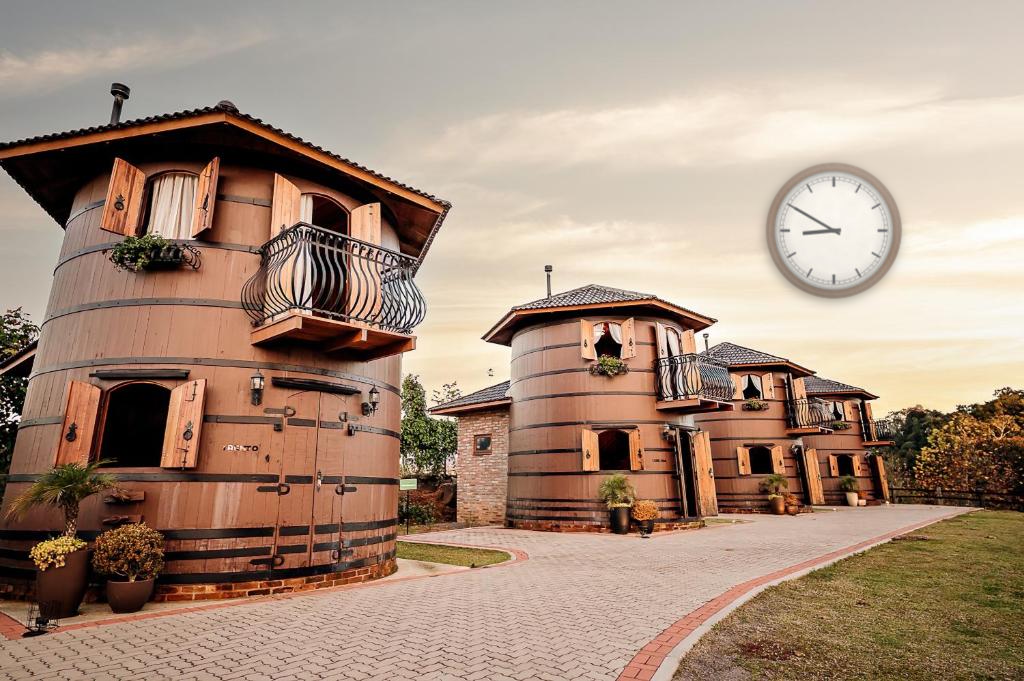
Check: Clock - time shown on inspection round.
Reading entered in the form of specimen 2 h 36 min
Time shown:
8 h 50 min
